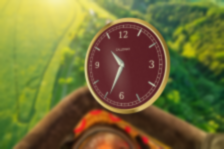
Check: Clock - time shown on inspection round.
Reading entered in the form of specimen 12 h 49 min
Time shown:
10 h 34 min
